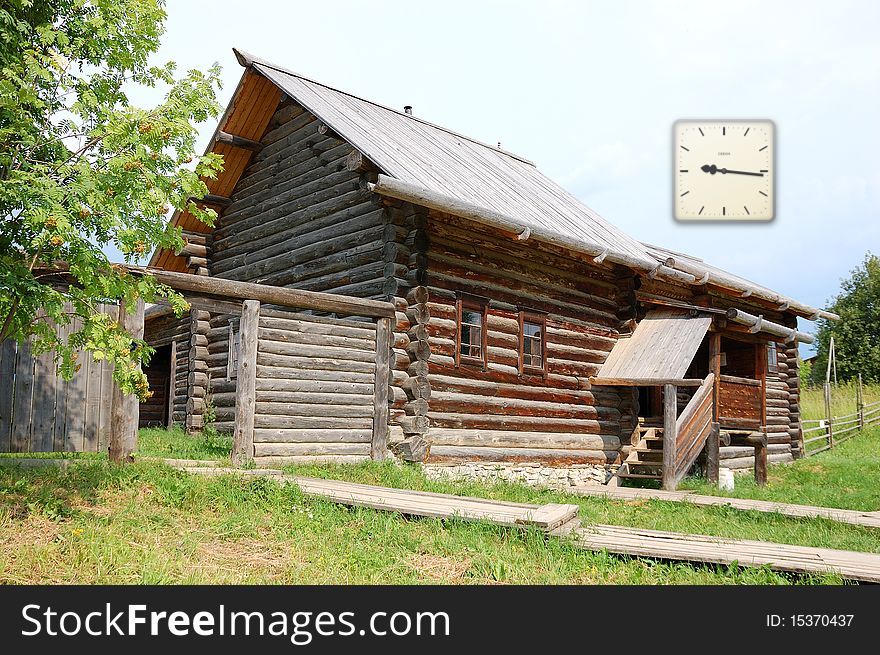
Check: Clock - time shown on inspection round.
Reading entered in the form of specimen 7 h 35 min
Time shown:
9 h 16 min
